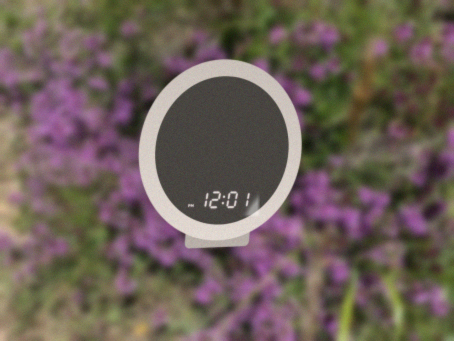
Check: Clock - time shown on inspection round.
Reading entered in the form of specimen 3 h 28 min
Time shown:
12 h 01 min
